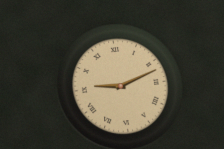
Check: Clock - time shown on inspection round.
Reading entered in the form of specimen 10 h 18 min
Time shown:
9 h 12 min
